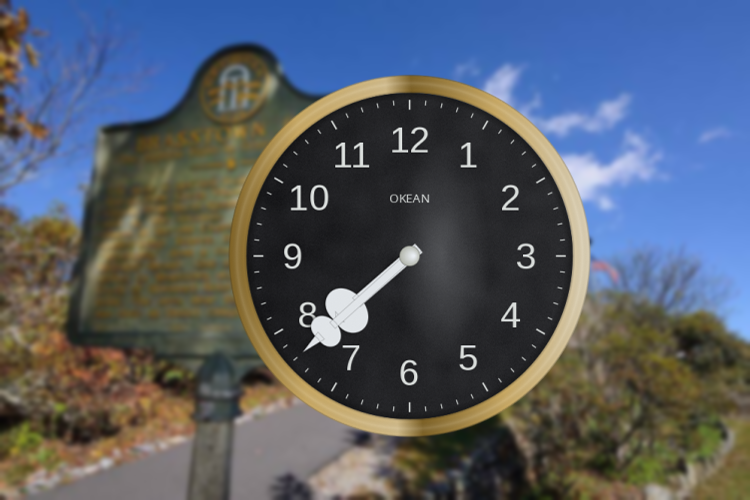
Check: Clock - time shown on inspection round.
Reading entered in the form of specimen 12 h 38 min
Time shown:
7 h 38 min
